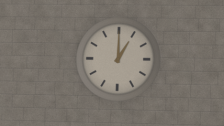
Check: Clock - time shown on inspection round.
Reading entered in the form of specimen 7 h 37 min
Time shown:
1 h 00 min
